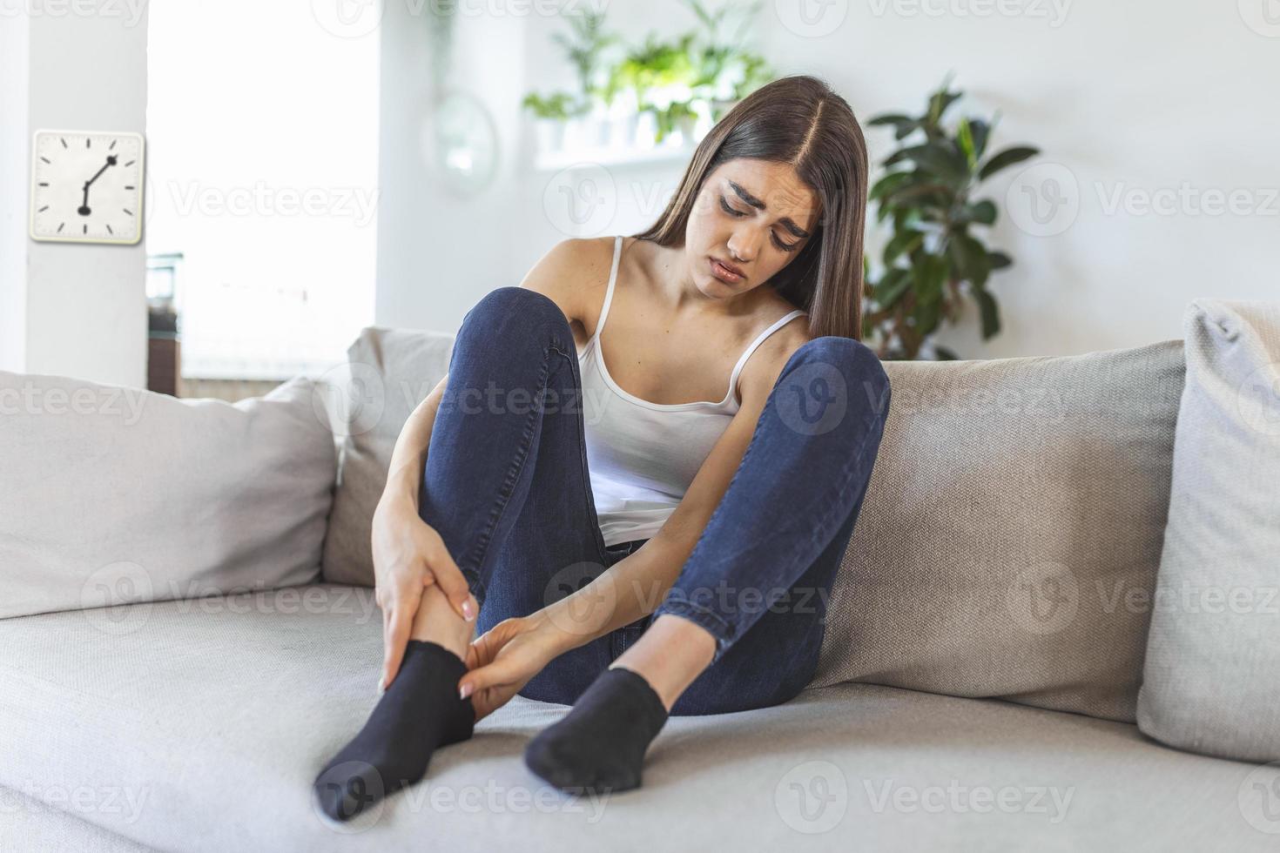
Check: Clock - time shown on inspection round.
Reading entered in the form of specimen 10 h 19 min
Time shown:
6 h 07 min
